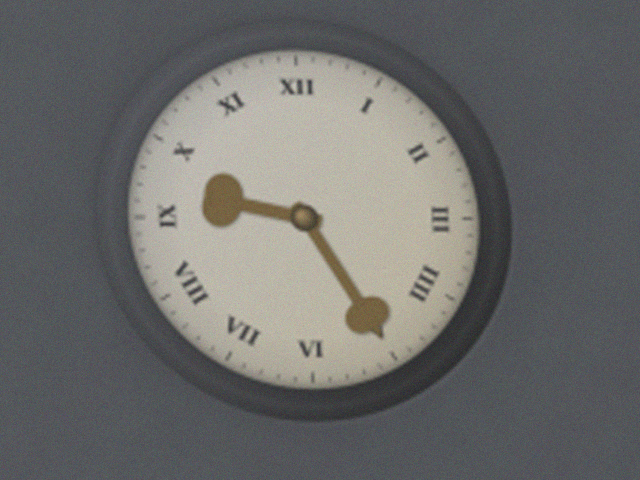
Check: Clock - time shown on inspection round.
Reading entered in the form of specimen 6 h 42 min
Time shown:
9 h 25 min
